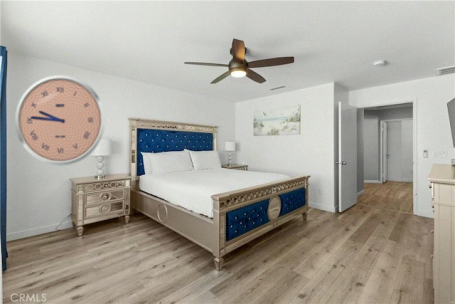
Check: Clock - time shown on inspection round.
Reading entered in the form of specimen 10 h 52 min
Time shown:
9 h 46 min
